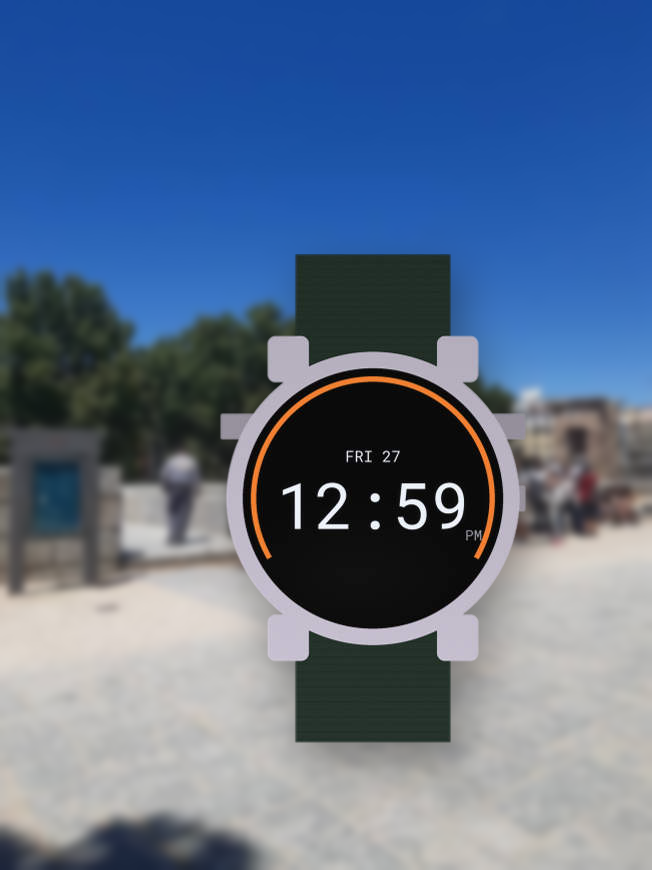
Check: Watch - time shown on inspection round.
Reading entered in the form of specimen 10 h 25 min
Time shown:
12 h 59 min
